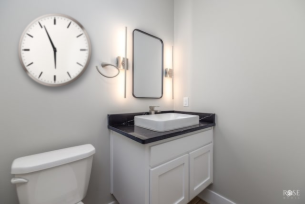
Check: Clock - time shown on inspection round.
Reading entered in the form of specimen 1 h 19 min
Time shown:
5 h 56 min
